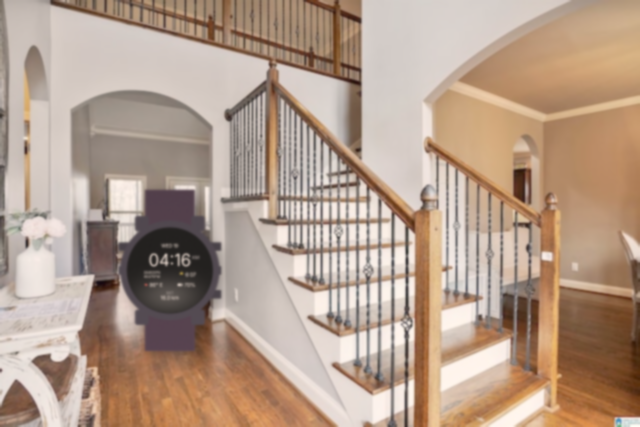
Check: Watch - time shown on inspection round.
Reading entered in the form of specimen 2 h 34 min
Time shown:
4 h 16 min
